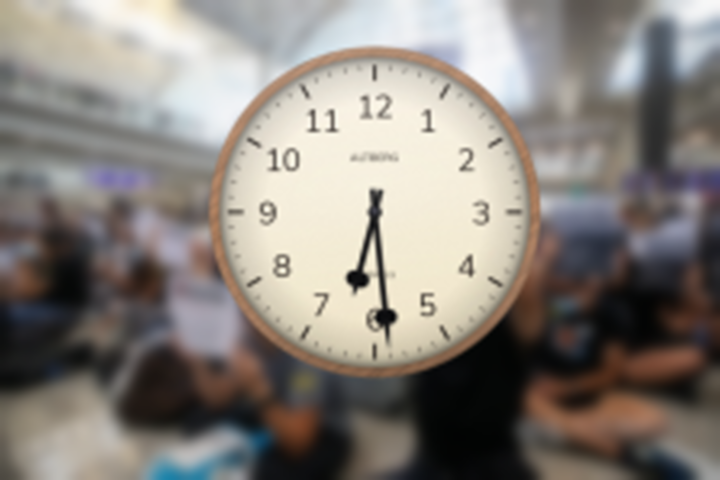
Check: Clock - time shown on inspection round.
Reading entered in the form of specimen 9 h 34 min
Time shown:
6 h 29 min
